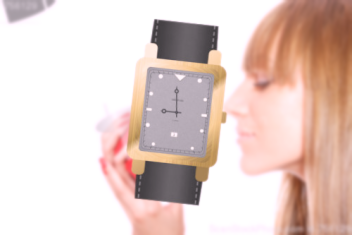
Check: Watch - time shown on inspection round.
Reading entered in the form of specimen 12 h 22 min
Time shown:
8 h 59 min
